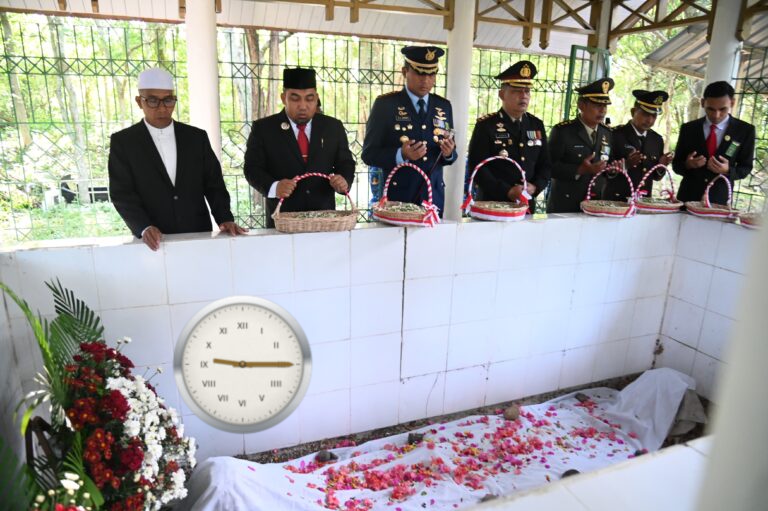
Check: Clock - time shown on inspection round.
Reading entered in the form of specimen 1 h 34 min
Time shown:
9 h 15 min
